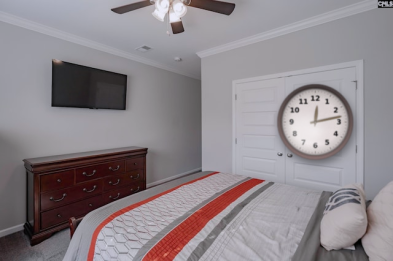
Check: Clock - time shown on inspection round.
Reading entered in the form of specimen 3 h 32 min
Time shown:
12 h 13 min
